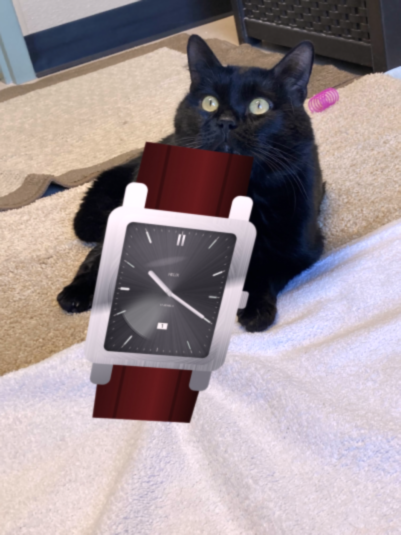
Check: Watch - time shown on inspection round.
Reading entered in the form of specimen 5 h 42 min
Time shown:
10 h 20 min
